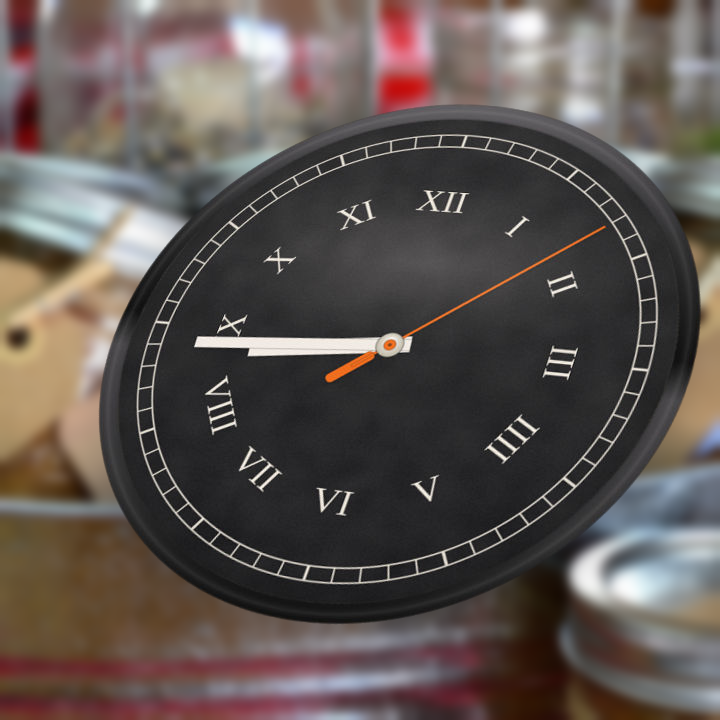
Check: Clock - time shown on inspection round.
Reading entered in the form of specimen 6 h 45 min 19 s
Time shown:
8 h 44 min 08 s
